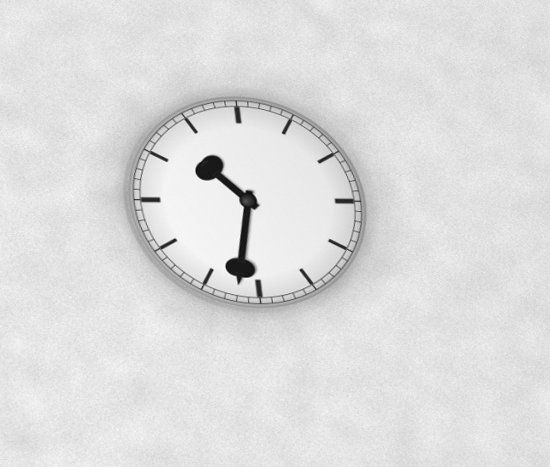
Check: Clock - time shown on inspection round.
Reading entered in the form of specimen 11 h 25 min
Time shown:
10 h 32 min
